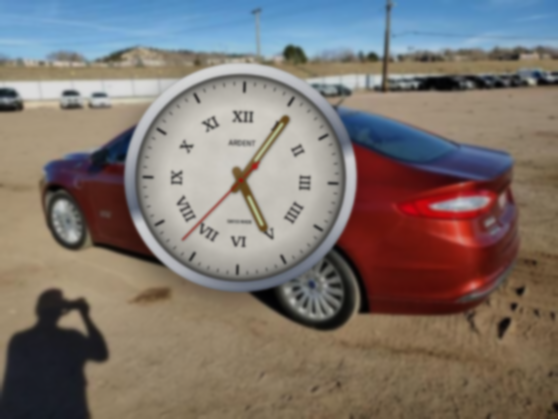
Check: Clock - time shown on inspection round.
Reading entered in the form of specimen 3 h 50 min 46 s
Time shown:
5 h 05 min 37 s
